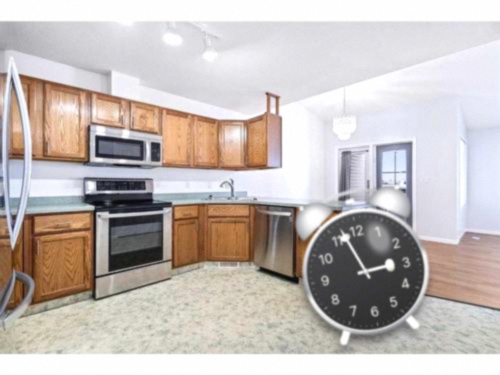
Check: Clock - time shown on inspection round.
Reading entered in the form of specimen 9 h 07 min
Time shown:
2 h 57 min
